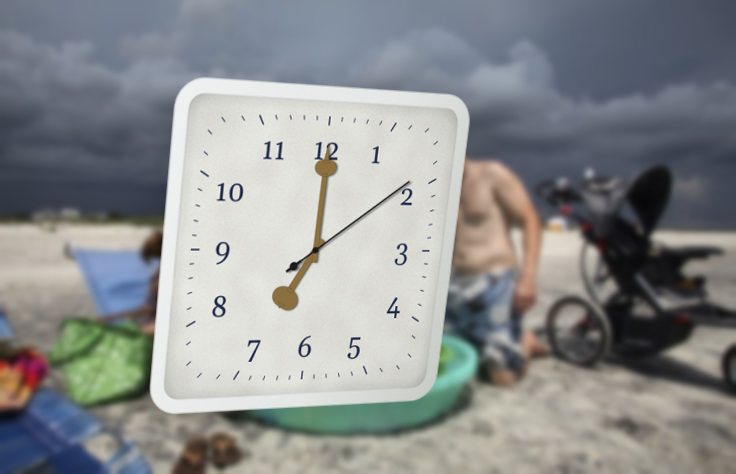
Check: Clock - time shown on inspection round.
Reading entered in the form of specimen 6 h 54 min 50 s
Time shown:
7 h 00 min 09 s
